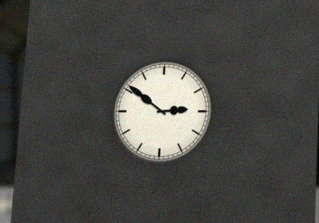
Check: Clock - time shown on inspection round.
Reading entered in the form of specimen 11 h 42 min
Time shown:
2 h 51 min
